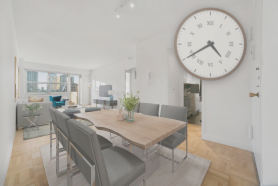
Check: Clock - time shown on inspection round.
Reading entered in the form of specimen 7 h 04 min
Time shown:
4 h 40 min
